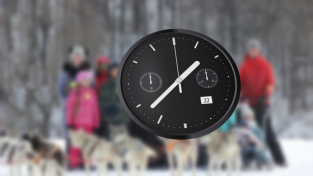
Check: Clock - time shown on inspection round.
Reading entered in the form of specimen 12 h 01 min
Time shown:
1 h 38 min
